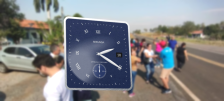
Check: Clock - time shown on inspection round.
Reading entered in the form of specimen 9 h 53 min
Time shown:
2 h 20 min
